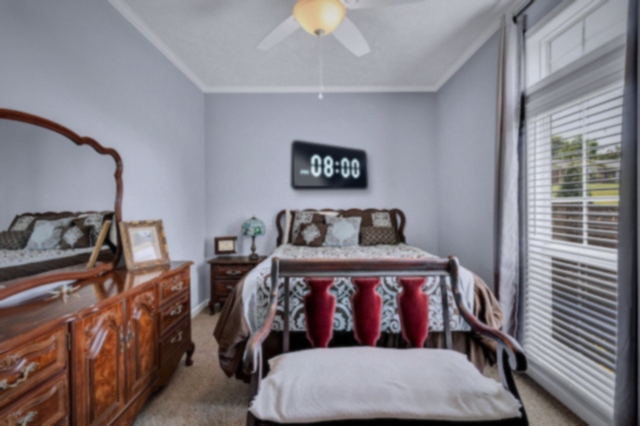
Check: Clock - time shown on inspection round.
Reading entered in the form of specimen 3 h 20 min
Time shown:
8 h 00 min
